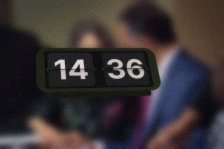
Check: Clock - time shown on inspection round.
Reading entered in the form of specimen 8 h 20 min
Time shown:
14 h 36 min
